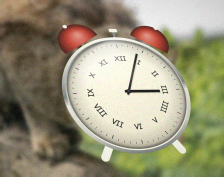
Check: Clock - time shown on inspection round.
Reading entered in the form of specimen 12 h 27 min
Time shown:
3 h 04 min
